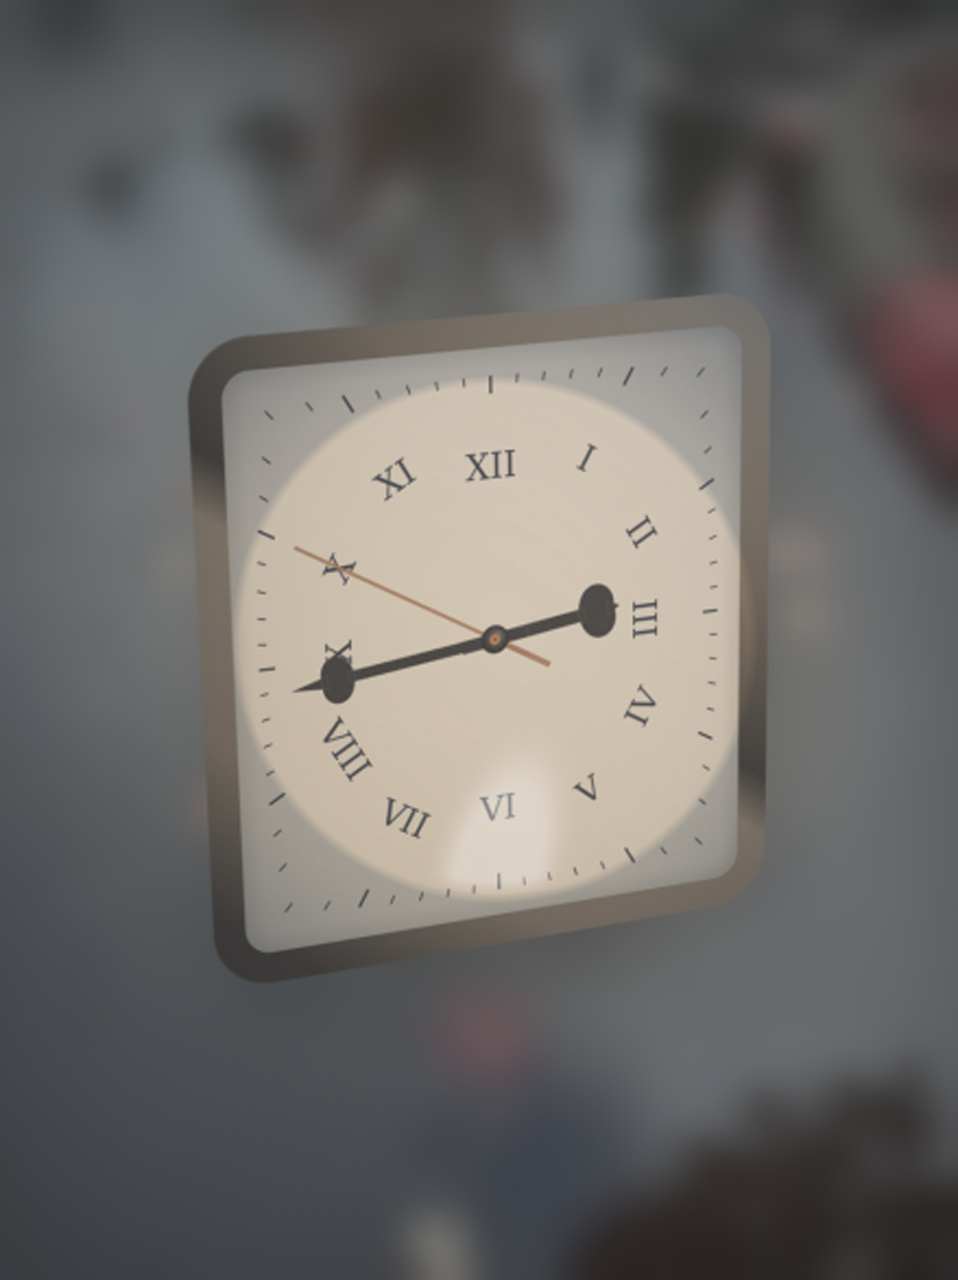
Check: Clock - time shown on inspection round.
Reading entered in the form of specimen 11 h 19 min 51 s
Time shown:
2 h 43 min 50 s
